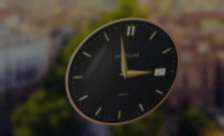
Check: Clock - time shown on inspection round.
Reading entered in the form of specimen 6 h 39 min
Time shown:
2 h 58 min
